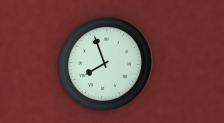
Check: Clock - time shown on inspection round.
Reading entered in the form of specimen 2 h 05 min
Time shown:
7 h 56 min
